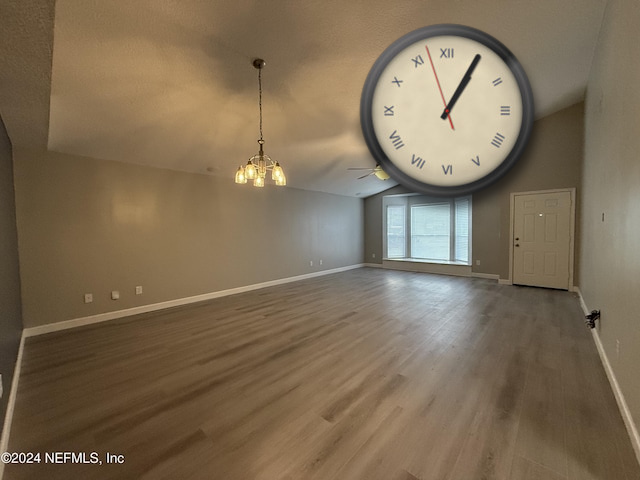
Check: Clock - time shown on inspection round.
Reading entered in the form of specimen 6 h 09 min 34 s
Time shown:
1 h 04 min 57 s
